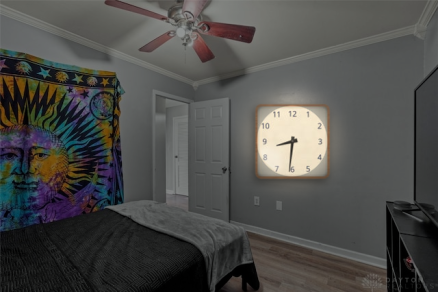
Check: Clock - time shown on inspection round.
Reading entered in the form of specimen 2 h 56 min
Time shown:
8 h 31 min
